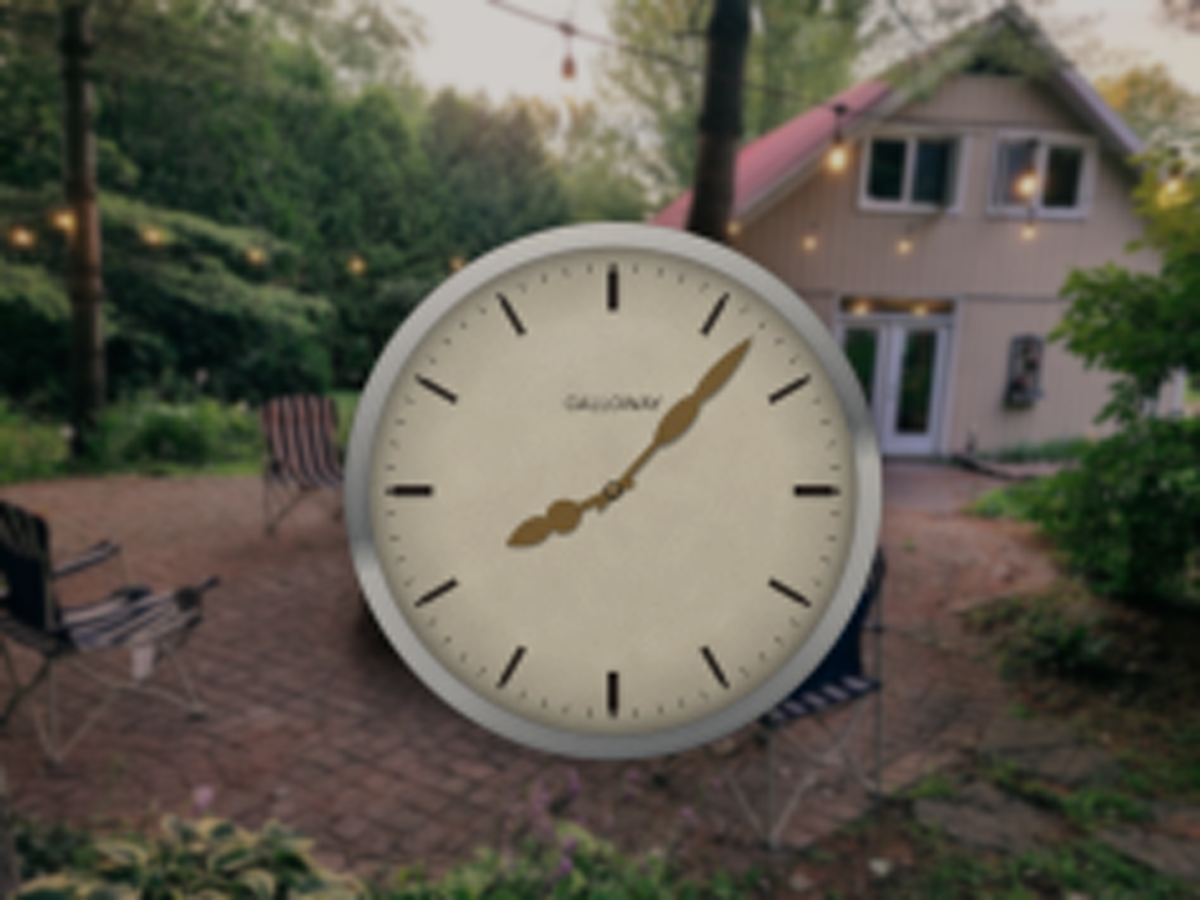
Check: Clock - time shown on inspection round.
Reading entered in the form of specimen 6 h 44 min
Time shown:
8 h 07 min
